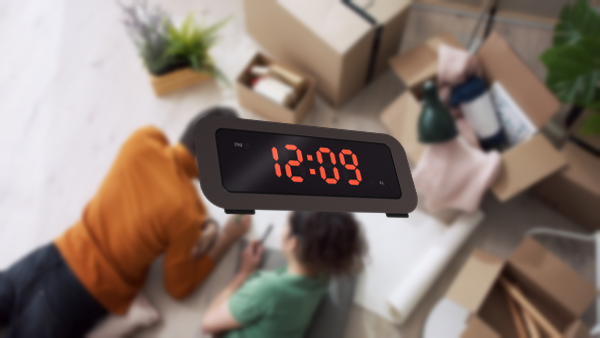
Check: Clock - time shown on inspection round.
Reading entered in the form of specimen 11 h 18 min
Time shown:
12 h 09 min
